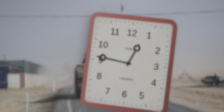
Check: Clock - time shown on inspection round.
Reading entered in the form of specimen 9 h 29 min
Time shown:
12 h 46 min
